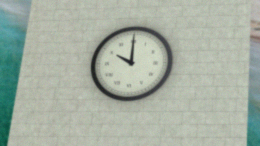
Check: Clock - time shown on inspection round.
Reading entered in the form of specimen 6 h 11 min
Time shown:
10 h 00 min
